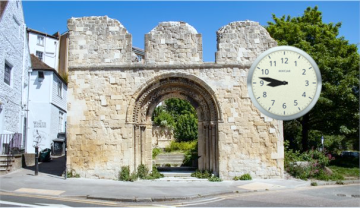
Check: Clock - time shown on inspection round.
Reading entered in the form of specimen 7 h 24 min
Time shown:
8 h 47 min
